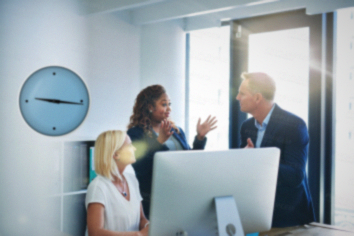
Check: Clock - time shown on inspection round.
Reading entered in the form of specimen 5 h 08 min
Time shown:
9 h 16 min
